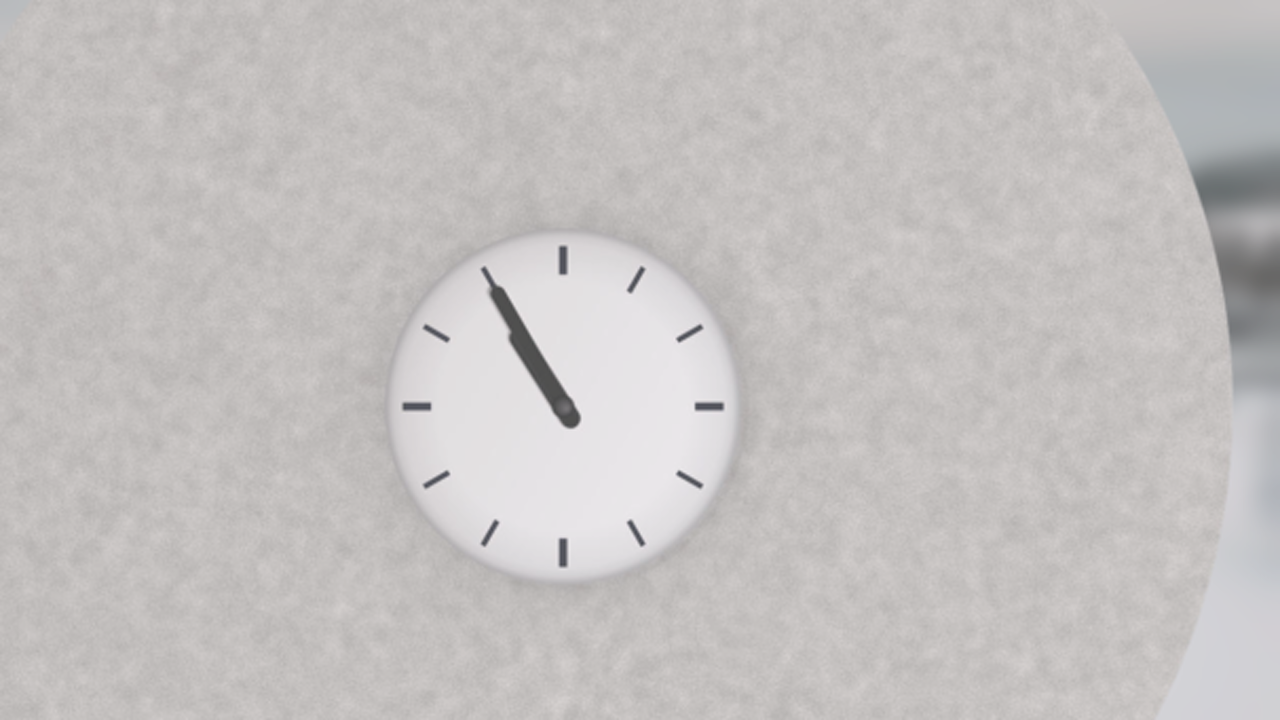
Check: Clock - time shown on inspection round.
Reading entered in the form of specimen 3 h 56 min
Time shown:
10 h 55 min
